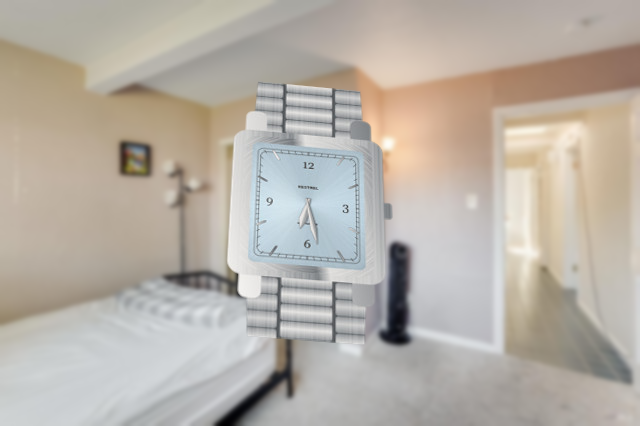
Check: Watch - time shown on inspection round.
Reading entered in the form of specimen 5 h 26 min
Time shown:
6 h 28 min
